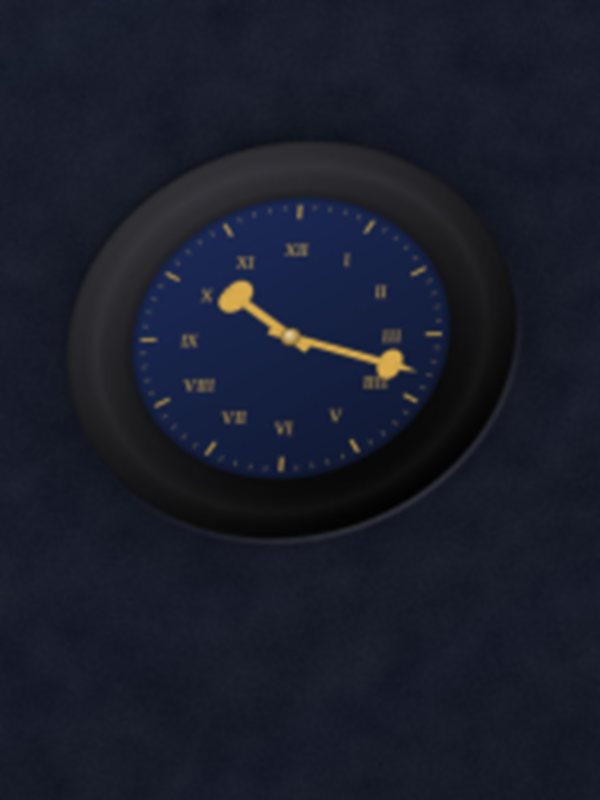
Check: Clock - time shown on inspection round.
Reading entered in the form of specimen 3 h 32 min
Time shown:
10 h 18 min
